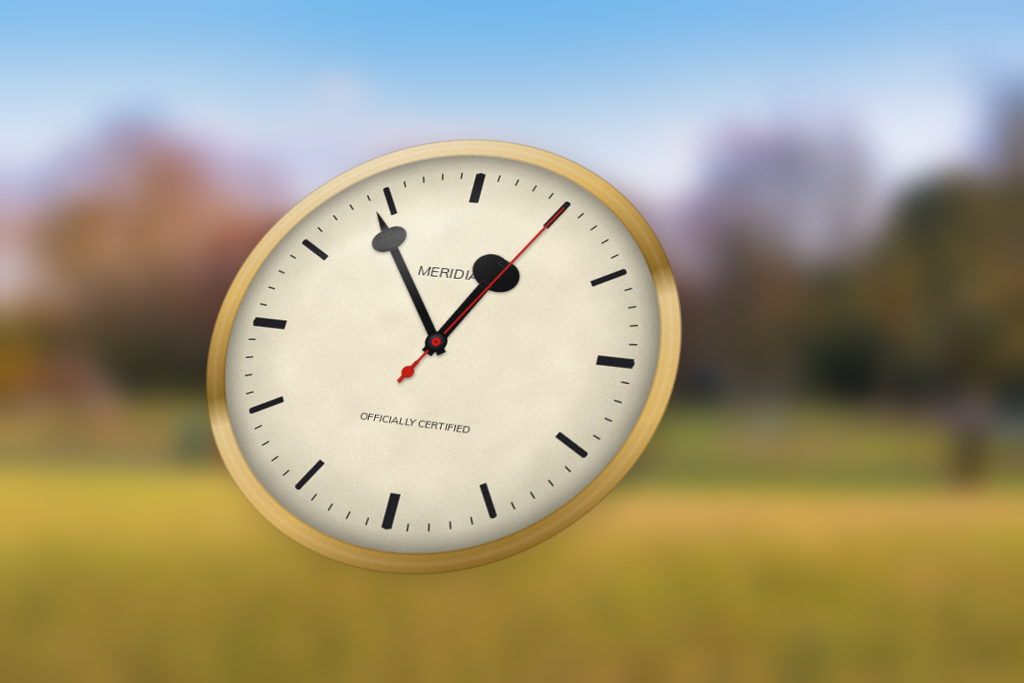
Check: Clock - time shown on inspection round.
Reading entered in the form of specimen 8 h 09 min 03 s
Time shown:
12 h 54 min 05 s
